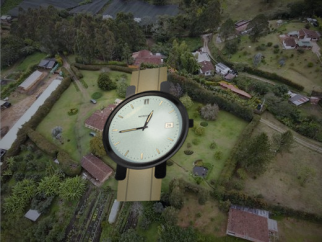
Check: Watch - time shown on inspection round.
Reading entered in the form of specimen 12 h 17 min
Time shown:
12 h 44 min
